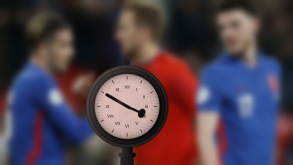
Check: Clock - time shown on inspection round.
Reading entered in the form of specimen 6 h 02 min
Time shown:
3 h 50 min
